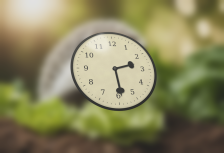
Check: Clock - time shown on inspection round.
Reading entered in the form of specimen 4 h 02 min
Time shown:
2 h 29 min
